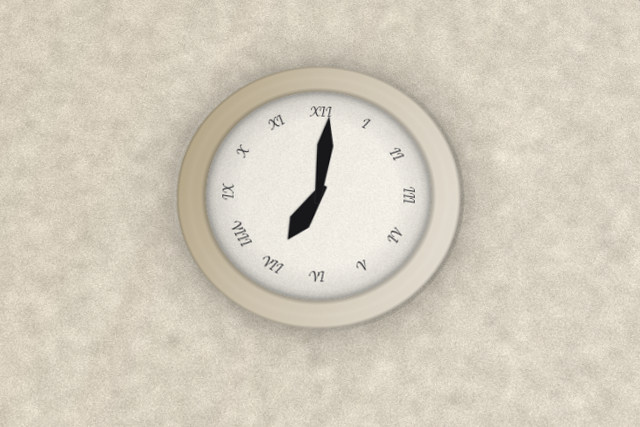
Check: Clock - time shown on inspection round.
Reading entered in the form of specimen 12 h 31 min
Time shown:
7 h 01 min
